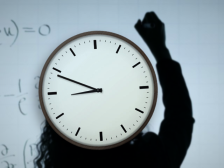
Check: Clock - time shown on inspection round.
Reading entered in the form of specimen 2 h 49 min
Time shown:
8 h 49 min
